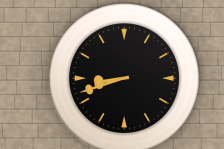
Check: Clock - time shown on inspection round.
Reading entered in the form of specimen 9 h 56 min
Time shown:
8 h 42 min
